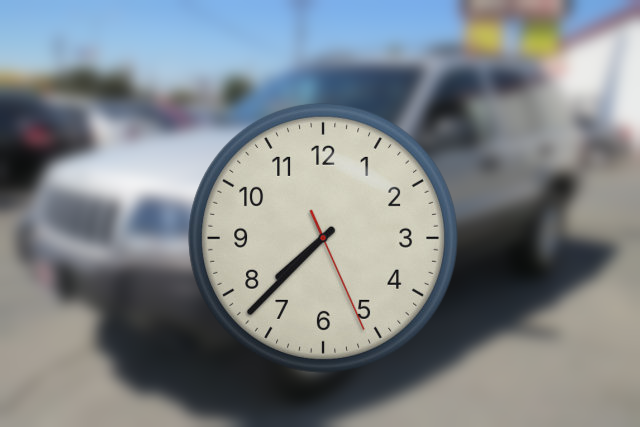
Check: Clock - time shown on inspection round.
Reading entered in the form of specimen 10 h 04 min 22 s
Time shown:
7 h 37 min 26 s
